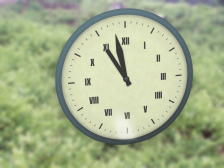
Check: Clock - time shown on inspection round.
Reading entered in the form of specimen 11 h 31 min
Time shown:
10 h 58 min
